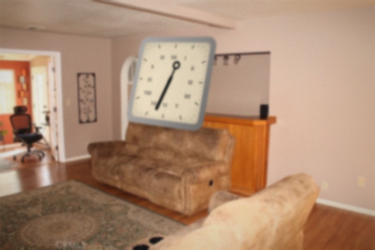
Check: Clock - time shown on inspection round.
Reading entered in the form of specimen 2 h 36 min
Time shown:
12 h 33 min
